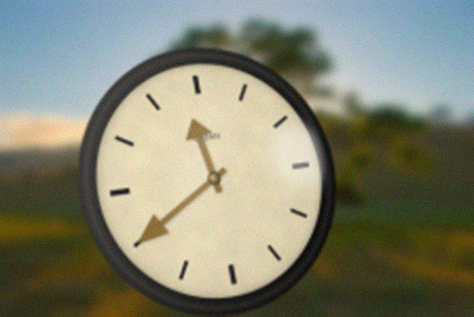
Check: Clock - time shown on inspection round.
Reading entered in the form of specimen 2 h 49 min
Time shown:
11 h 40 min
